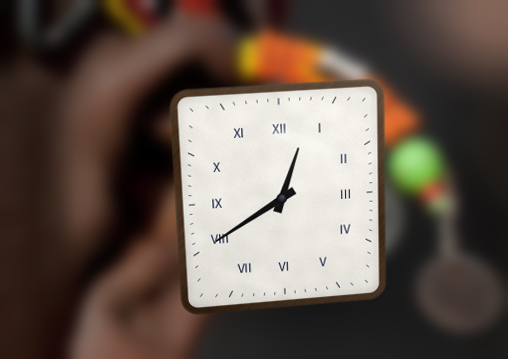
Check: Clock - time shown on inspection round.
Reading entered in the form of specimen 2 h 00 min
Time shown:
12 h 40 min
